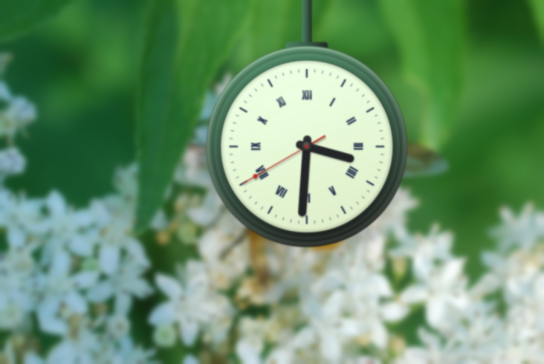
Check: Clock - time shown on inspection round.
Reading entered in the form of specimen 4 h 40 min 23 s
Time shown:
3 h 30 min 40 s
